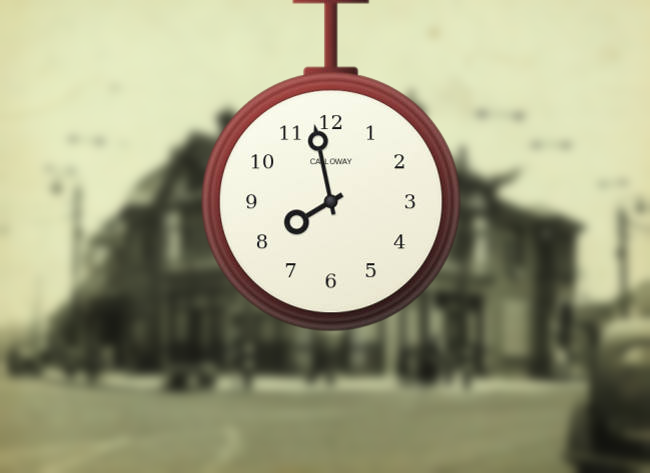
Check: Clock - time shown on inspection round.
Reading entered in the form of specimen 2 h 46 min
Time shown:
7 h 58 min
